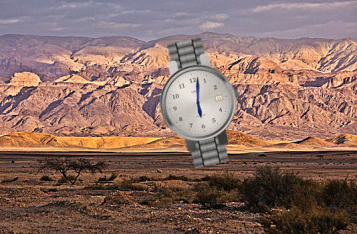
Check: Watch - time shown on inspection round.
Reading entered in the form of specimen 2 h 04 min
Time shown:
6 h 02 min
